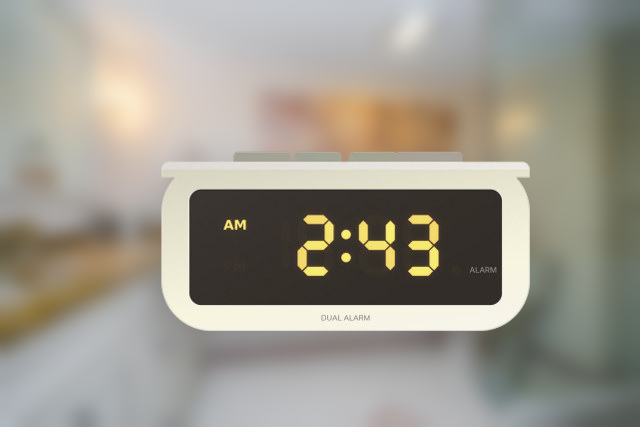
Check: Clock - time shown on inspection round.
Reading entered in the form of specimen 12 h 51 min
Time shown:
2 h 43 min
